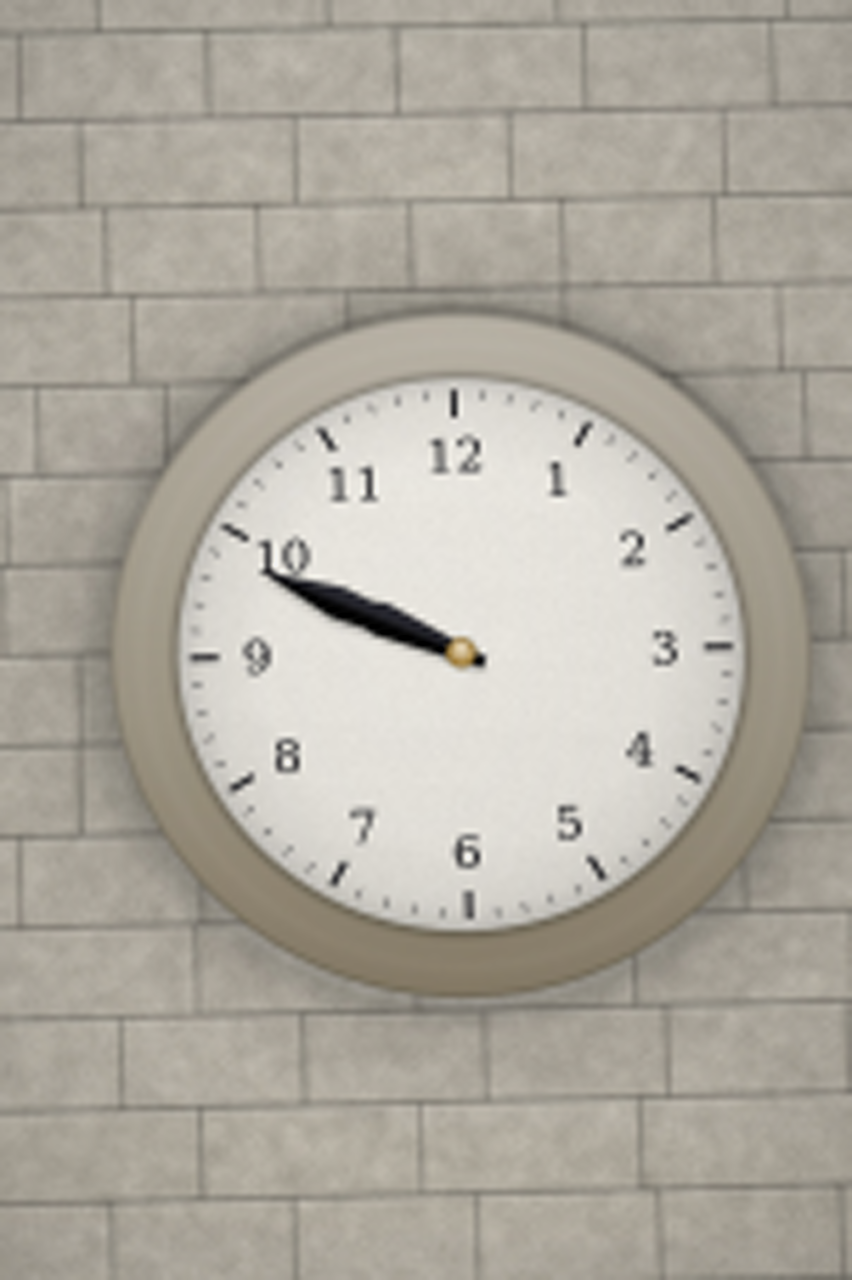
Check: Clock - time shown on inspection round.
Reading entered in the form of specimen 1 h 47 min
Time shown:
9 h 49 min
